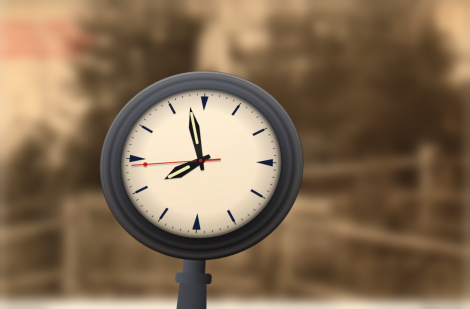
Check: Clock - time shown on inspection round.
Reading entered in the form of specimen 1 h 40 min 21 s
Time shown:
7 h 57 min 44 s
